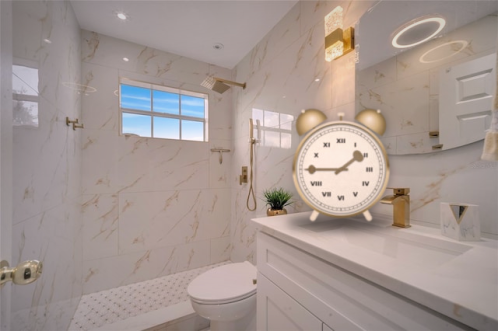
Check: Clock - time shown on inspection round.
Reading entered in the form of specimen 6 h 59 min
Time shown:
1 h 45 min
